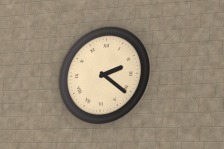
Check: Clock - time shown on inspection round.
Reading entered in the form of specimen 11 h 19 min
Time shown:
2 h 21 min
